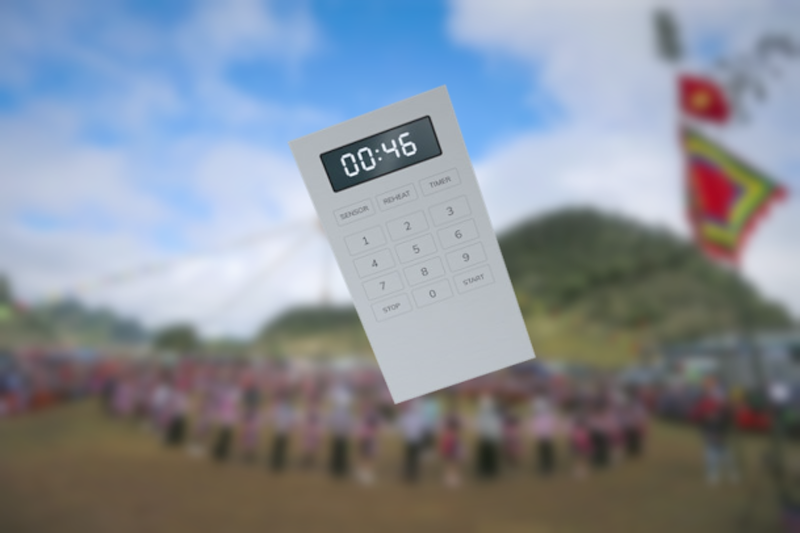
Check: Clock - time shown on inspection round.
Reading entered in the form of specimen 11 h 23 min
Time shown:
0 h 46 min
